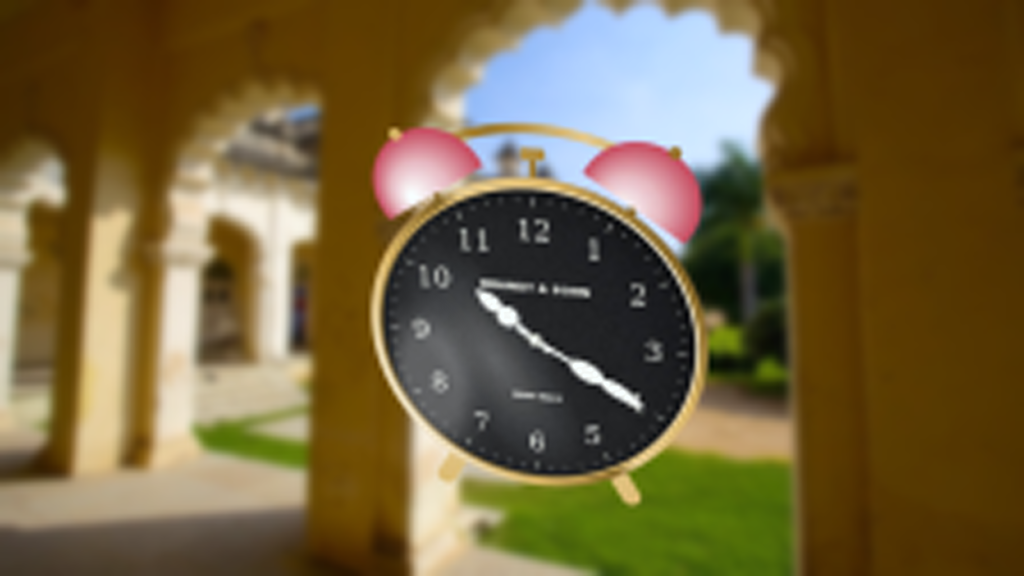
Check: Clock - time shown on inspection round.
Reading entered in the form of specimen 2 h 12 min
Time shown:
10 h 20 min
